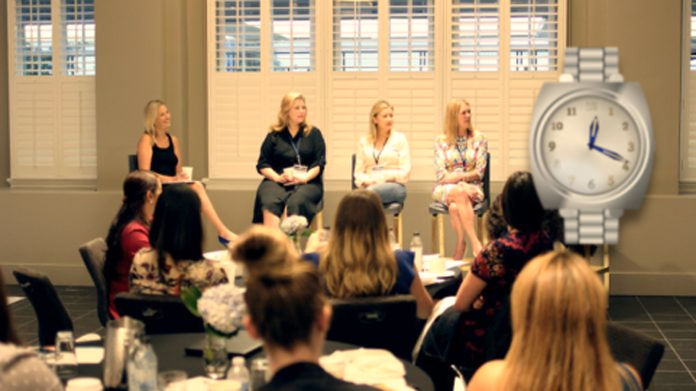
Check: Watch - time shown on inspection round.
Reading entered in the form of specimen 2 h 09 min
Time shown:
12 h 19 min
